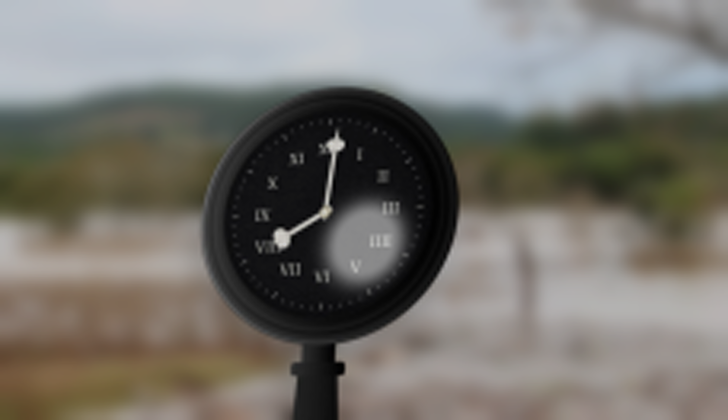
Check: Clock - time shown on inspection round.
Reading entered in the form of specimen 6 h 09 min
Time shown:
8 h 01 min
